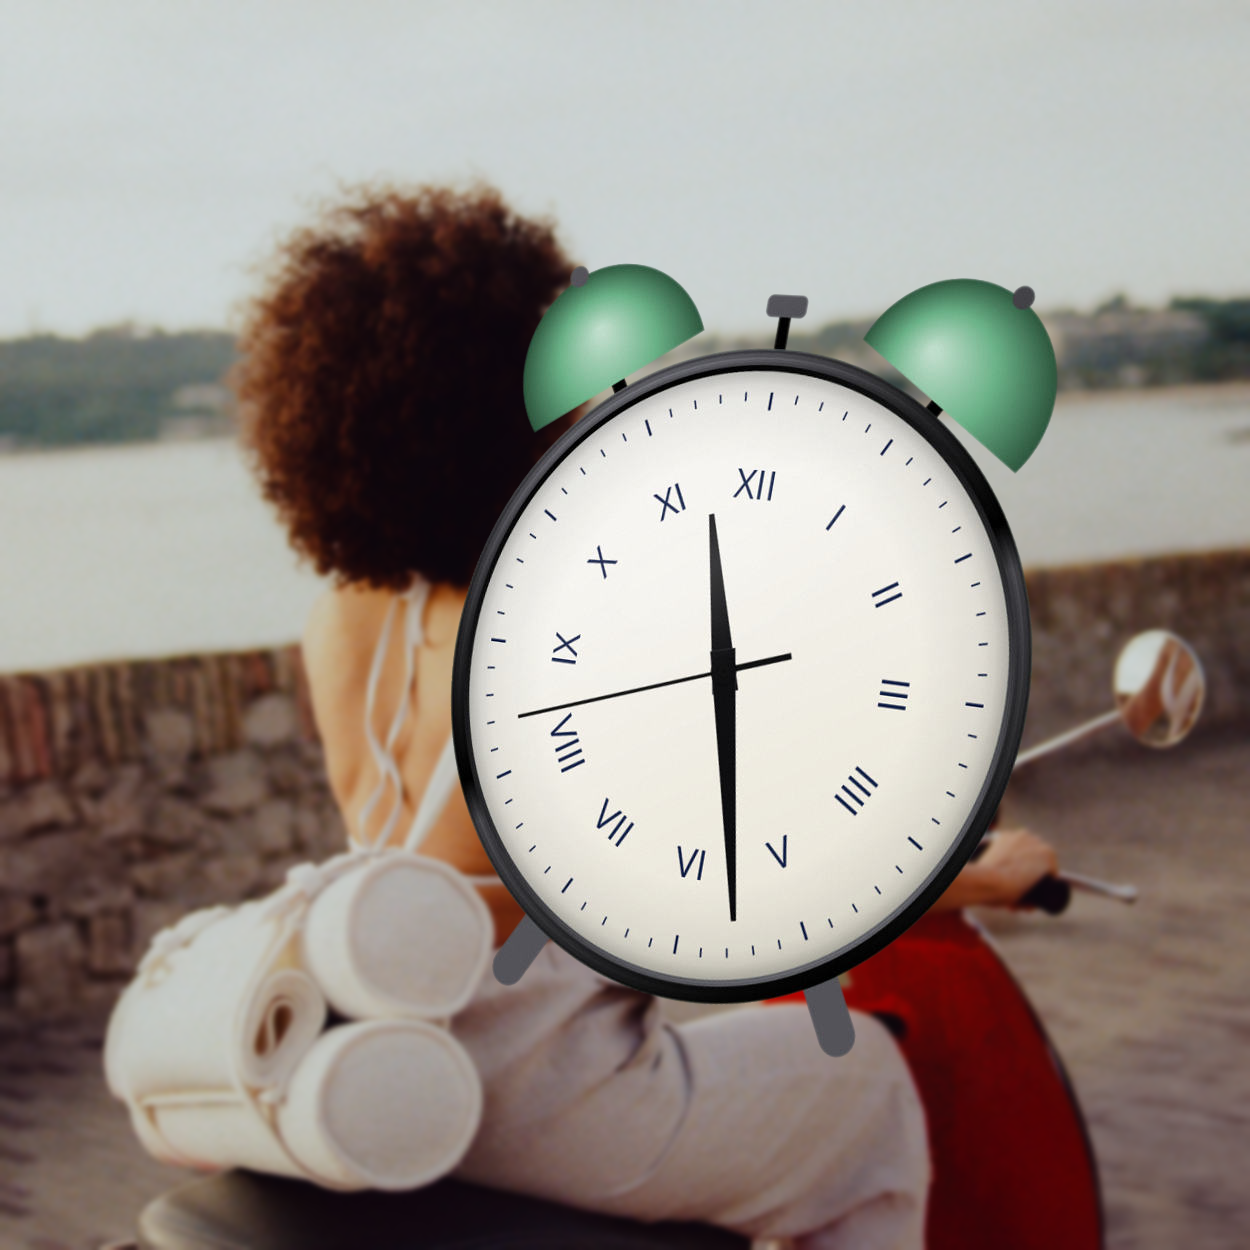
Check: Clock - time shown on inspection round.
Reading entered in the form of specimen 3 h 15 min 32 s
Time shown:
11 h 27 min 42 s
